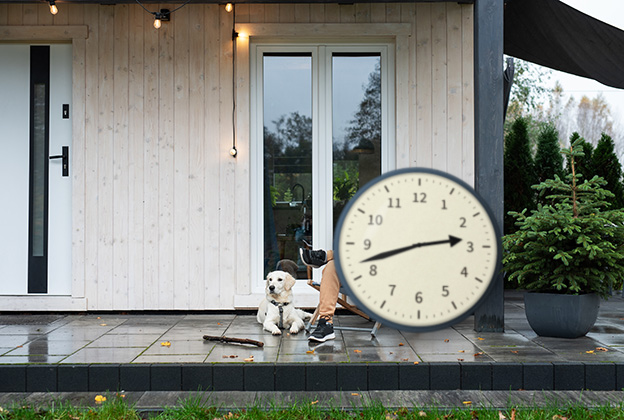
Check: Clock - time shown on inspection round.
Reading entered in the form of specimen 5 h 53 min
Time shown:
2 h 42 min
